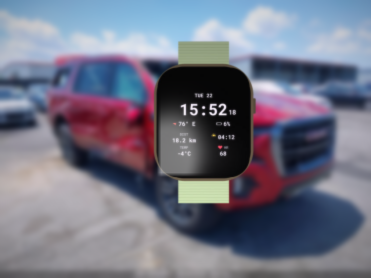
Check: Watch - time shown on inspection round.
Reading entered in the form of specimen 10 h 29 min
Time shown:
15 h 52 min
